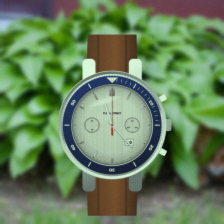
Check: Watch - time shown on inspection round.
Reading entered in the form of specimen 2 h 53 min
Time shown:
11 h 23 min
